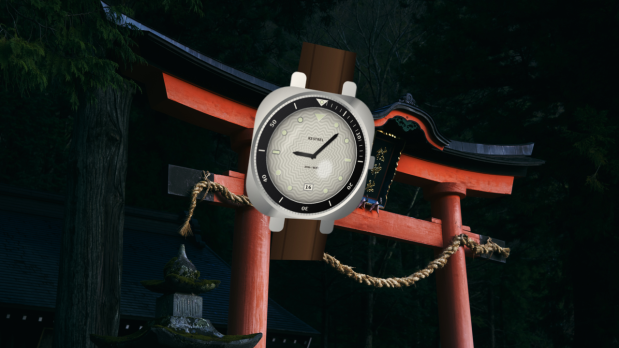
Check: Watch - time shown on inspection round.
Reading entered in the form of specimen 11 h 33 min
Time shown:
9 h 07 min
